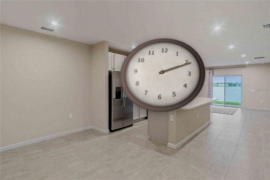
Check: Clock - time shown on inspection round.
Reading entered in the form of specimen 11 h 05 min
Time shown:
2 h 11 min
